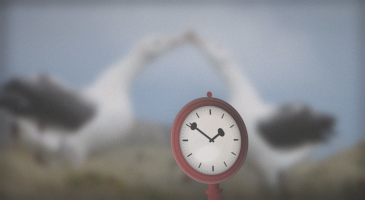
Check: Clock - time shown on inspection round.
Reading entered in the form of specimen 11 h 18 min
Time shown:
1 h 51 min
